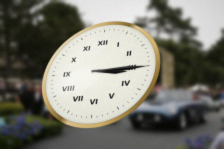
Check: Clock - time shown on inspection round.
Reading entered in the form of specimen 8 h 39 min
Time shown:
3 h 15 min
